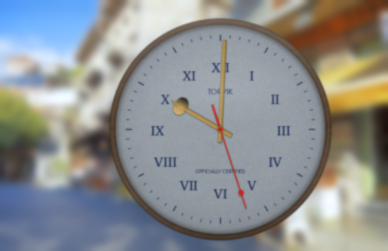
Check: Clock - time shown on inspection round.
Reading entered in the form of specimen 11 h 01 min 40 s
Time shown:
10 h 00 min 27 s
